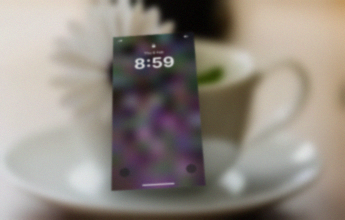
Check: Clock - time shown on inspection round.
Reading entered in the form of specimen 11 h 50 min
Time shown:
8 h 59 min
